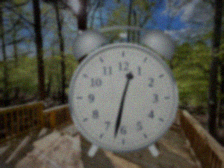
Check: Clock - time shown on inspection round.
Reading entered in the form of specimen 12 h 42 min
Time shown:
12 h 32 min
